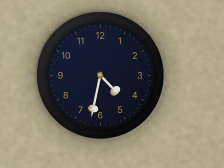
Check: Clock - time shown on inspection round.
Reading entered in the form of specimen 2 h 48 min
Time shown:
4 h 32 min
